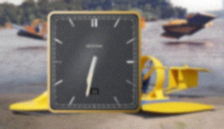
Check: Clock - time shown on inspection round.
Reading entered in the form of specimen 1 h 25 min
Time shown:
6 h 32 min
